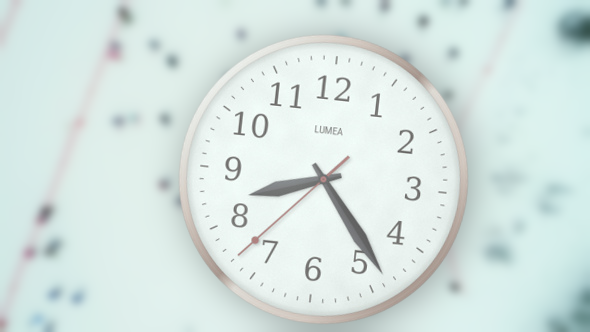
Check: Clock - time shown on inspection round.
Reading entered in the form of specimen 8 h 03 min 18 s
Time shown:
8 h 23 min 37 s
